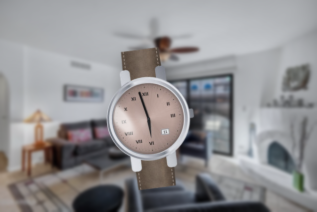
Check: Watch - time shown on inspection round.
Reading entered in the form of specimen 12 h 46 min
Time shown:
5 h 58 min
